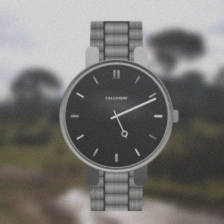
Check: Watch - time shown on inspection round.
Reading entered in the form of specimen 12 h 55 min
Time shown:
5 h 11 min
